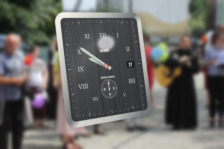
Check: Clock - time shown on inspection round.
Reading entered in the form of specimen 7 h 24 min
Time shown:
9 h 51 min
